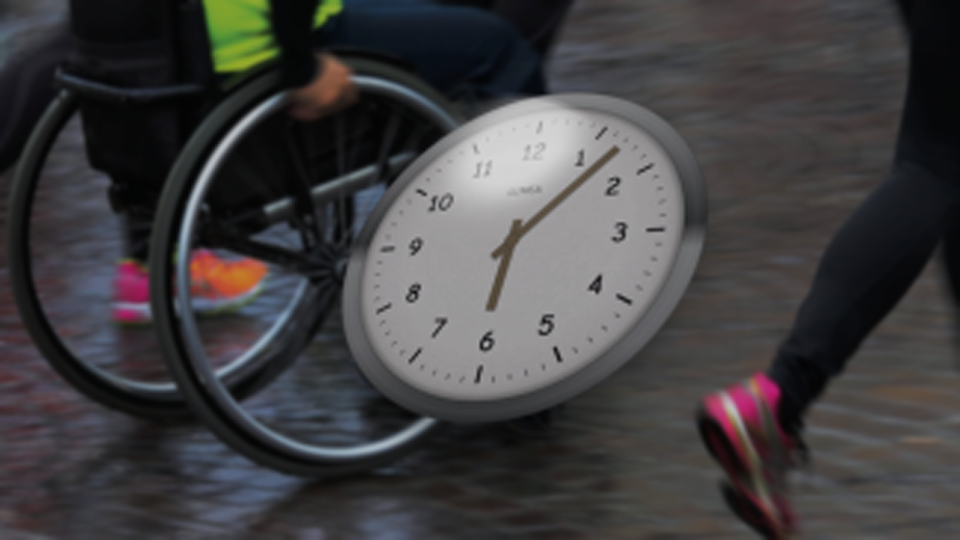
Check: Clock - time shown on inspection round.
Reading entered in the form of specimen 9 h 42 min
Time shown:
6 h 07 min
